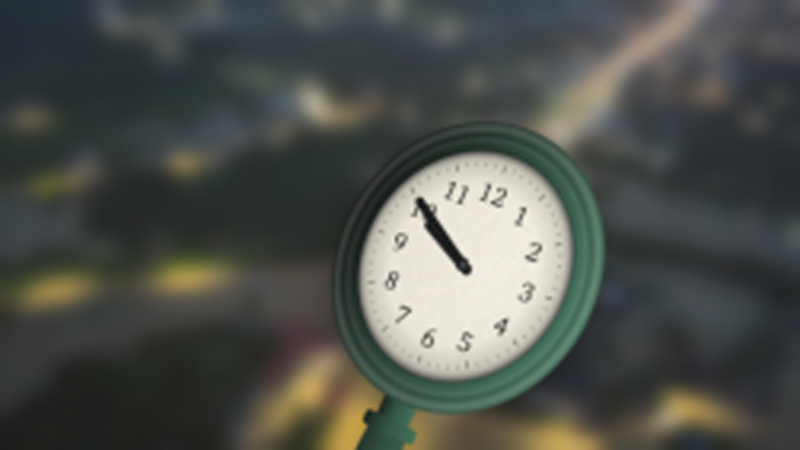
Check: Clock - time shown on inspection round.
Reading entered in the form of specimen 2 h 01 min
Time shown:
9 h 50 min
